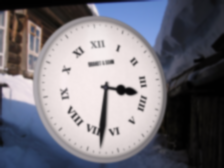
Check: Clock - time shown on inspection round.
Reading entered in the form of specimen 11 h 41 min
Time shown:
3 h 33 min
